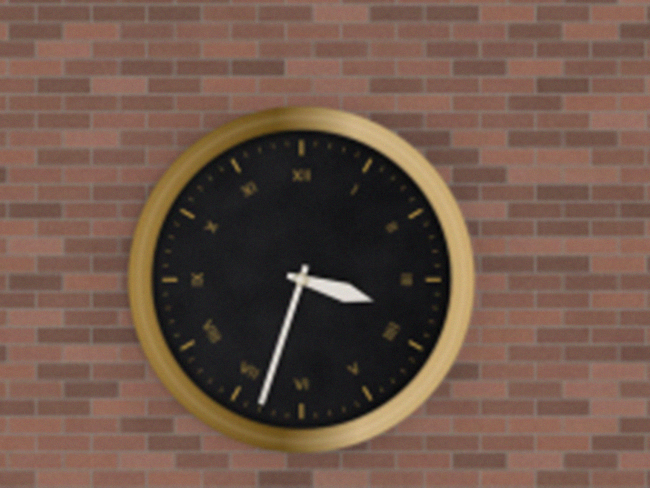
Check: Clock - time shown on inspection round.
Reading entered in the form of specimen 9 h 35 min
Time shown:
3 h 33 min
